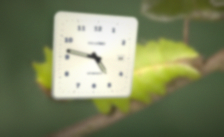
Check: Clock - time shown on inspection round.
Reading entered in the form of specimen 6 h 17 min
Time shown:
4 h 47 min
